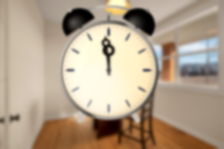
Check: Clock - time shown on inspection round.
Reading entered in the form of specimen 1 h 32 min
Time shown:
11 h 59 min
